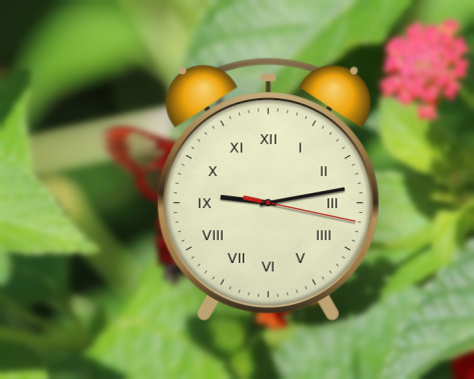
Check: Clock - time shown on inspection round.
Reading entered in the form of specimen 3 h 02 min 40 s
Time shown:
9 h 13 min 17 s
